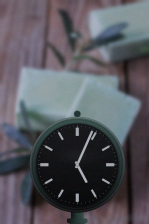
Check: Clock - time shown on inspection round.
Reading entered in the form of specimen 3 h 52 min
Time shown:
5 h 04 min
